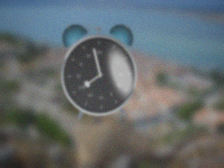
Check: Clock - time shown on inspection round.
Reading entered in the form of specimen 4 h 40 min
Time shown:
7 h 58 min
